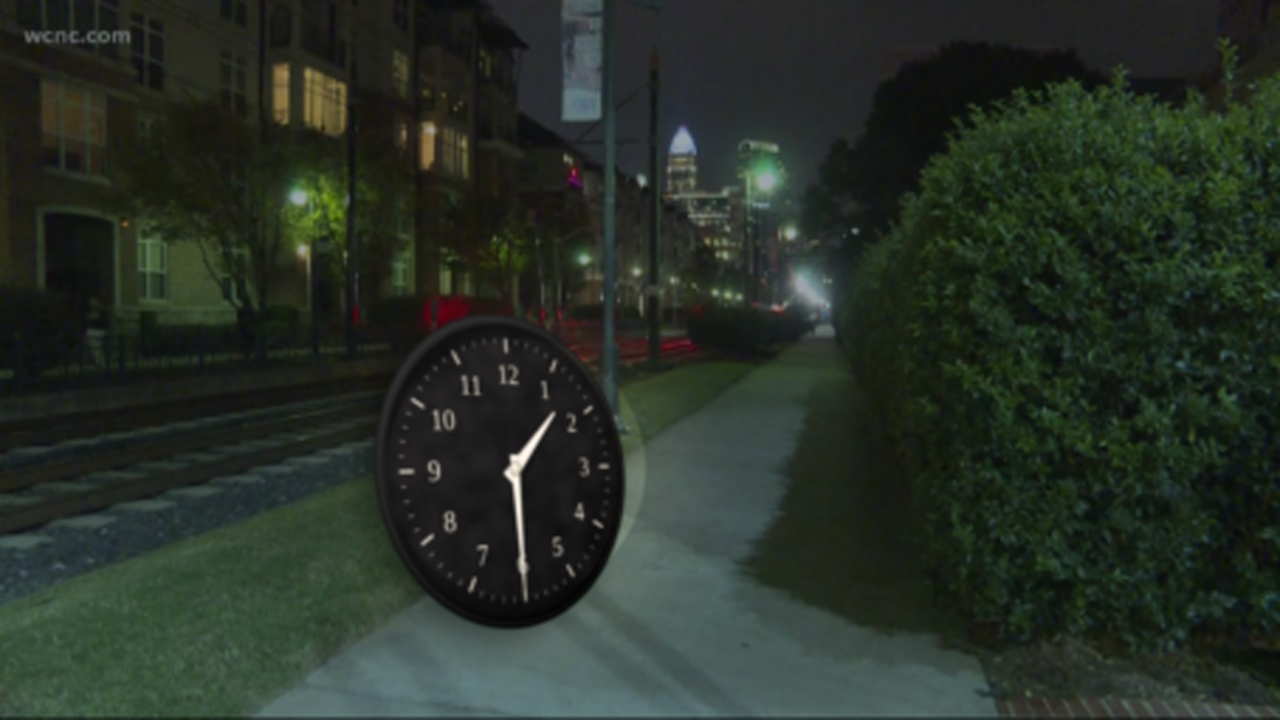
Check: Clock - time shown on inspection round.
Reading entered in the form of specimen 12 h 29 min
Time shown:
1 h 30 min
